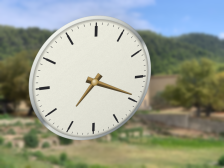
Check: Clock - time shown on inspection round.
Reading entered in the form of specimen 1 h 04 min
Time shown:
7 h 19 min
